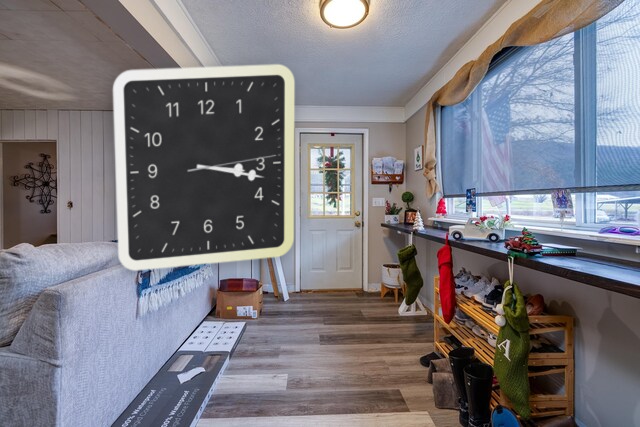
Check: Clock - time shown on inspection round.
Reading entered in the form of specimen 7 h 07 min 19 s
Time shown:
3 h 17 min 14 s
